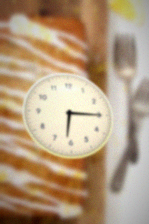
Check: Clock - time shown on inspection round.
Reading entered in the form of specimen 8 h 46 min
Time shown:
6 h 15 min
